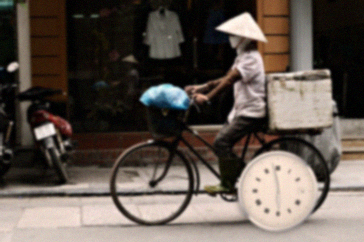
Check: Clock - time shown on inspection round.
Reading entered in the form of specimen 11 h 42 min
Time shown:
5 h 58 min
